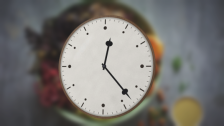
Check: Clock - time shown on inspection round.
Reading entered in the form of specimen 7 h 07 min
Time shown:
12 h 23 min
